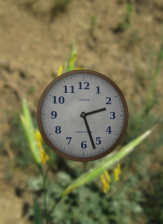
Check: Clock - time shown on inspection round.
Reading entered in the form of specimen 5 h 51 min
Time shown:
2 h 27 min
